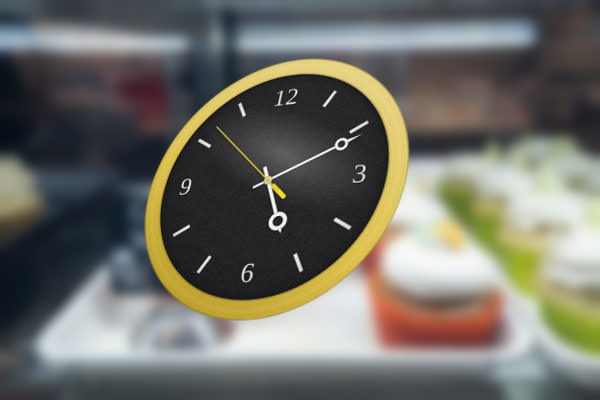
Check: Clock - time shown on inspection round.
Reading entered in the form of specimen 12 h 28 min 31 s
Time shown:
5 h 10 min 52 s
